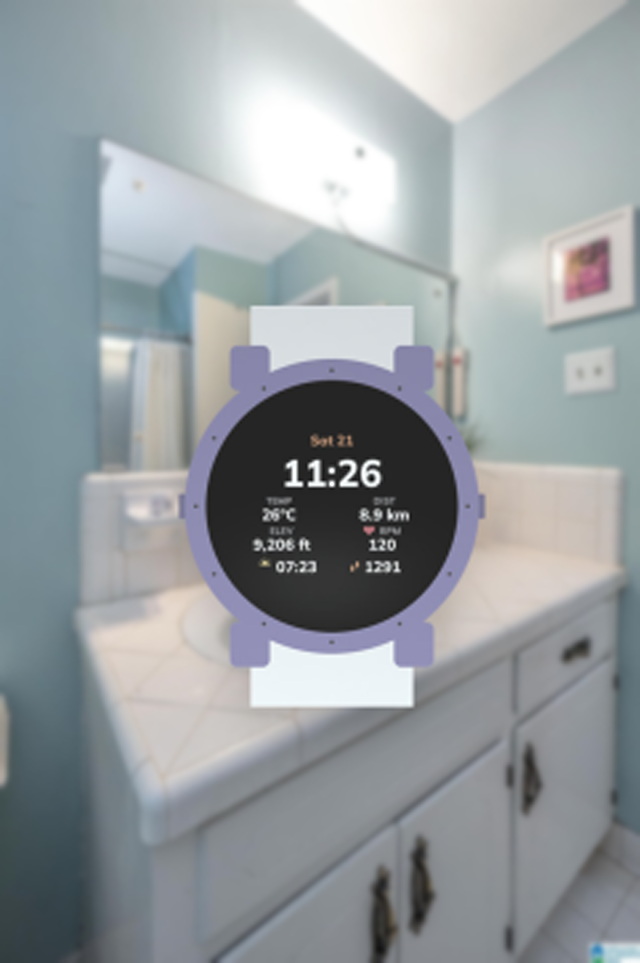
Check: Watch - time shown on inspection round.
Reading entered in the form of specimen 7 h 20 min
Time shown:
11 h 26 min
